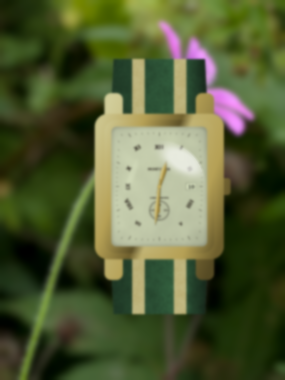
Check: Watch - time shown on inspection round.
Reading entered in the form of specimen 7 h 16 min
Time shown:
12 h 31 min
